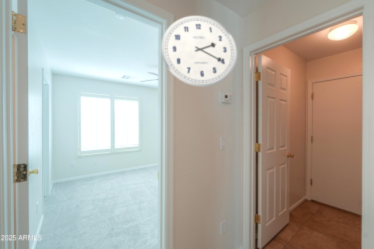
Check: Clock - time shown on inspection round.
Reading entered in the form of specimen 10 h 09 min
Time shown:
2 h 20 min
